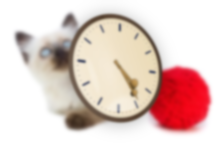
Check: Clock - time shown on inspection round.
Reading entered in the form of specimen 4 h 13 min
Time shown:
4 h 24 min
